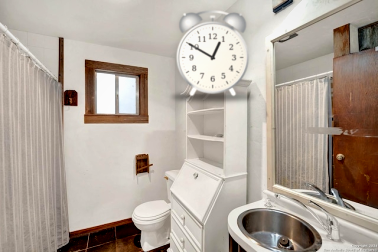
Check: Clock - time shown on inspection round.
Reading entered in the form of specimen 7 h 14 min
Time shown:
12 h 50 min
